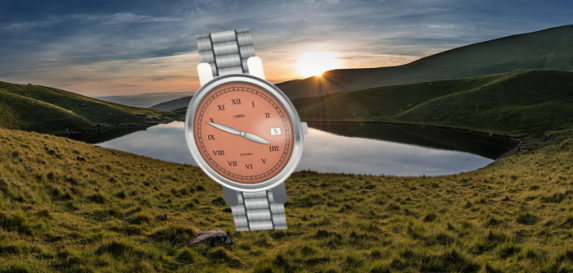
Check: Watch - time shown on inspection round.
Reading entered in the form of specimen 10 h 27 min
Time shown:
3 h 49 min
